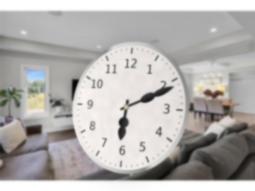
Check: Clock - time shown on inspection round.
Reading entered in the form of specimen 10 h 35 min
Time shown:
6 h 11 min
